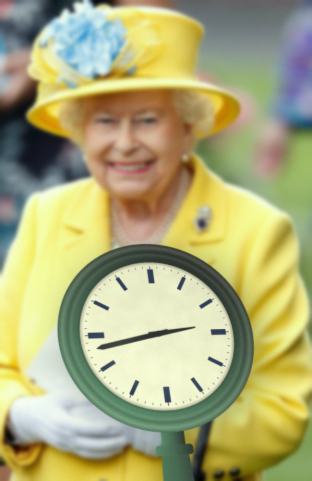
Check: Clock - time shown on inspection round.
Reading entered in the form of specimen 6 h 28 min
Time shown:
2 h 43 min
